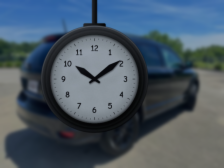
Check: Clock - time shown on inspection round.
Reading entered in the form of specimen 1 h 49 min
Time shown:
10 h 09 min
